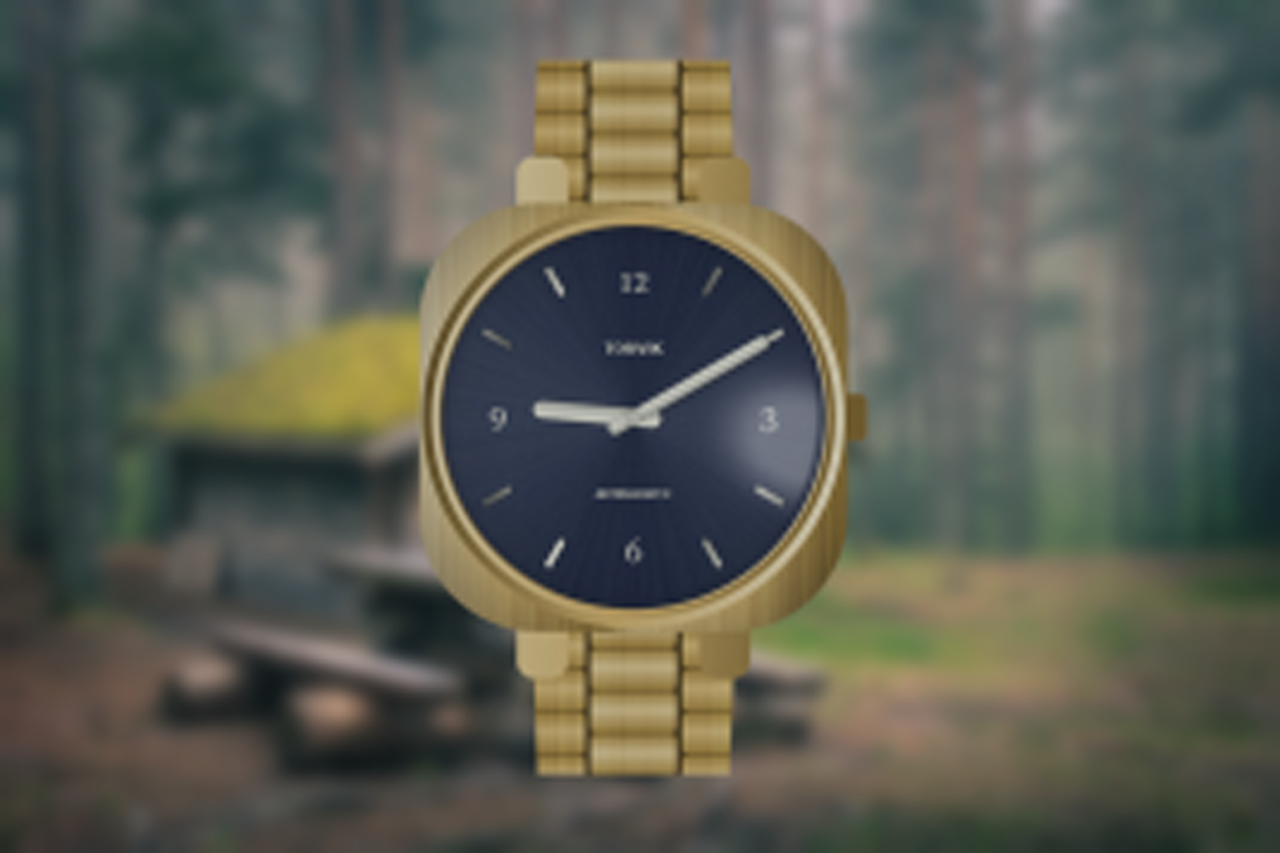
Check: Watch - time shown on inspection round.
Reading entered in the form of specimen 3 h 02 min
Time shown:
9 h 10 min
